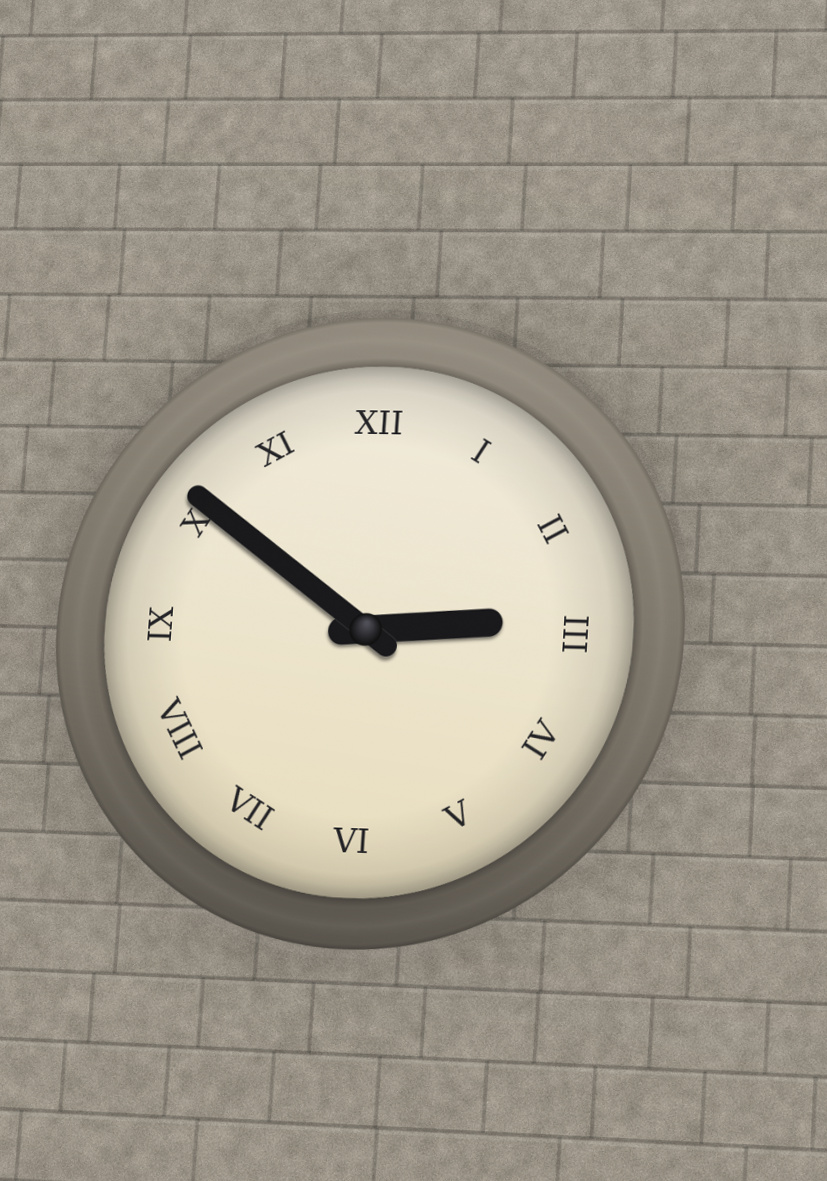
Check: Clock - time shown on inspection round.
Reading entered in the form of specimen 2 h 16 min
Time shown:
2 h 51 min
